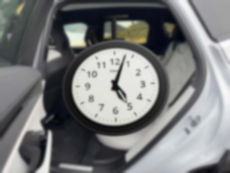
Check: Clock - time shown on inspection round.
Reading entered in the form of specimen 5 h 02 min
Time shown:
5 h 03 min
